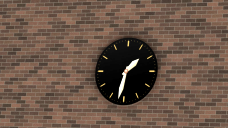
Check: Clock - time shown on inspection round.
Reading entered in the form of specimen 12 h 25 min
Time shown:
1 h 32 min
